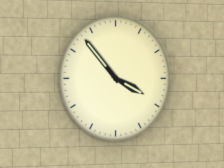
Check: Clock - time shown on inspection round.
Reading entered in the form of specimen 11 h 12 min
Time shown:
3 h 53 min
